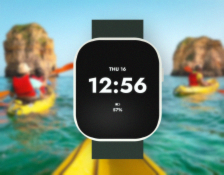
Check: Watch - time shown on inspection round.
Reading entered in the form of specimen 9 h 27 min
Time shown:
12 h 56 min
